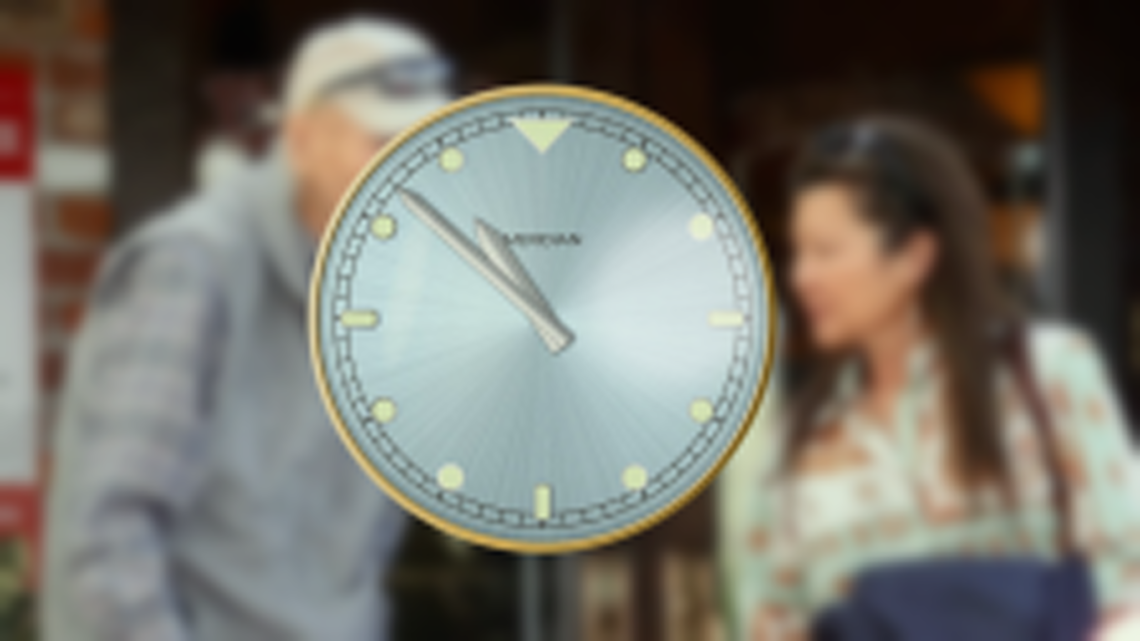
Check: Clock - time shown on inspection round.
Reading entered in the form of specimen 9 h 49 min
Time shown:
10 h 52 min
